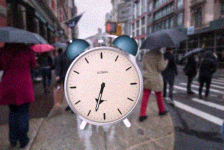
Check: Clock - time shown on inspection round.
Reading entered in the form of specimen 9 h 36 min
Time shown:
6 h 33 min
